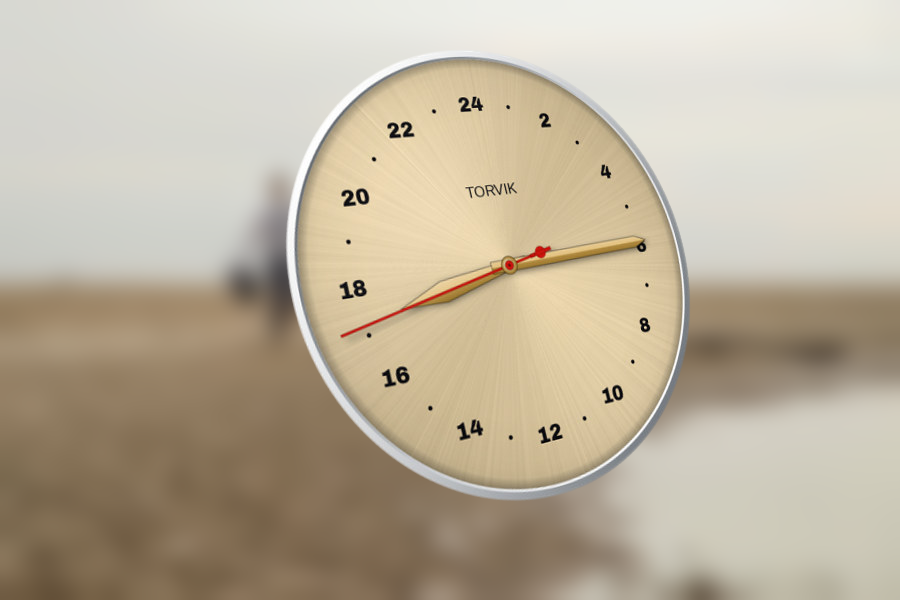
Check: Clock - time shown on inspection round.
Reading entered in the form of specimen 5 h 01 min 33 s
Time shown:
17 h 14 min 43 s
